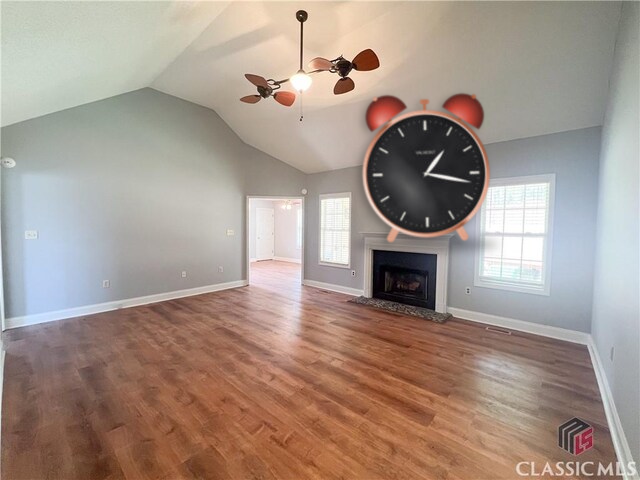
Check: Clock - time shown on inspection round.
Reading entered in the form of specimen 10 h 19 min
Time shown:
1 h 17 min
